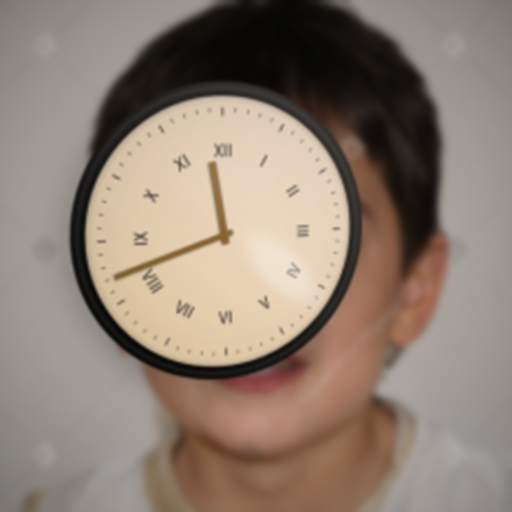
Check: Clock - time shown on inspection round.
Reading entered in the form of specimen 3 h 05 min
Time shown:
11 h 42 min
